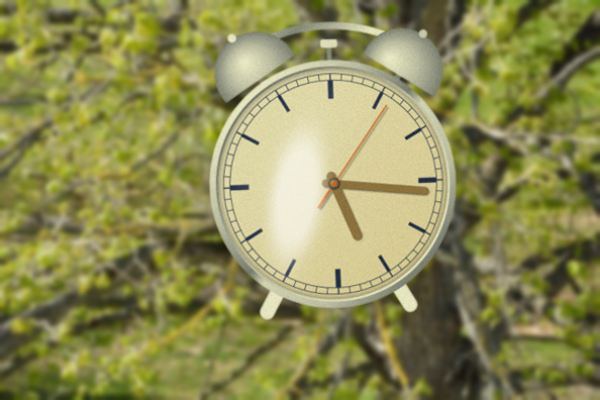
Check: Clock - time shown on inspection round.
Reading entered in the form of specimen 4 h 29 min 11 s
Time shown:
5 h 16 min 06 s
